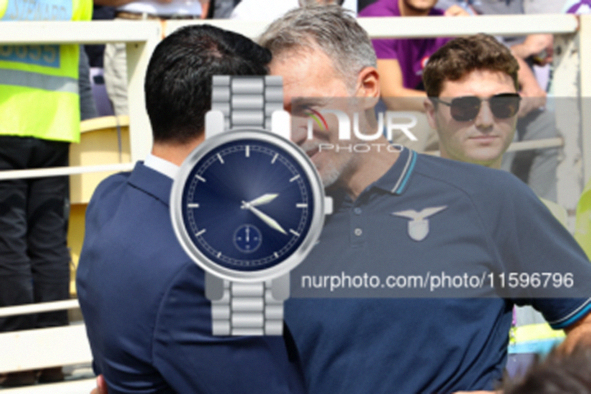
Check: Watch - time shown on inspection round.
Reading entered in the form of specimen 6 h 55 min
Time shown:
2 h 21 min
